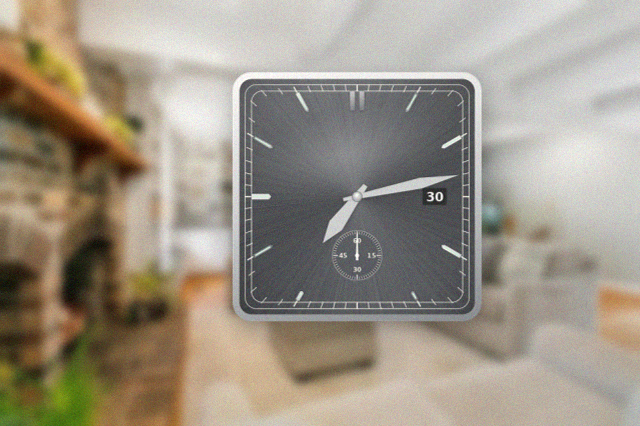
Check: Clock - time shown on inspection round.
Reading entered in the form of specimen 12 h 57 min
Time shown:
7 h 13 min
